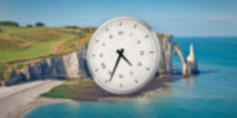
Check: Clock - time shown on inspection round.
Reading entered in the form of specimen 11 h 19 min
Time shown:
4 h 34 min
